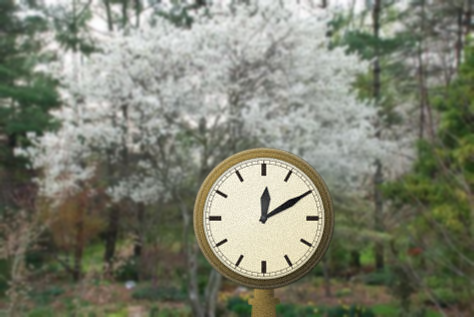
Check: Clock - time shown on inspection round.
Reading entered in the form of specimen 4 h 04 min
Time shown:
12 h 10 min
